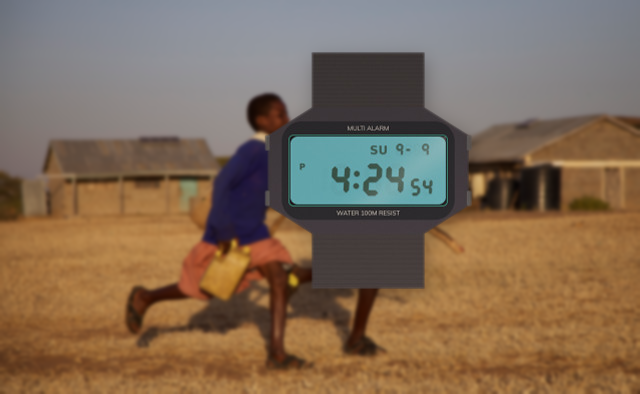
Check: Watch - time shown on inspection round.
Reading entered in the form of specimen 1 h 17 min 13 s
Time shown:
4 h 24 min 54 s
